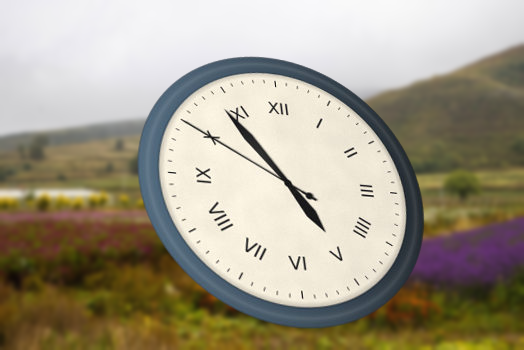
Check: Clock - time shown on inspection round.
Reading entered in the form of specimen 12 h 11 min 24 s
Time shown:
4 h 53 min 50 s
